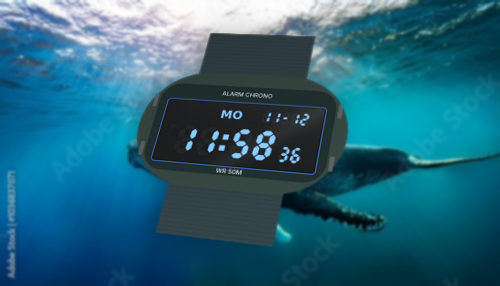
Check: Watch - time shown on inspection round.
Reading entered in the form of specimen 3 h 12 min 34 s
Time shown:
11 h 58 min 36 s
